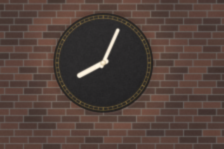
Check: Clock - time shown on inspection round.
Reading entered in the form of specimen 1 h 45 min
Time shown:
8 h 04 min
